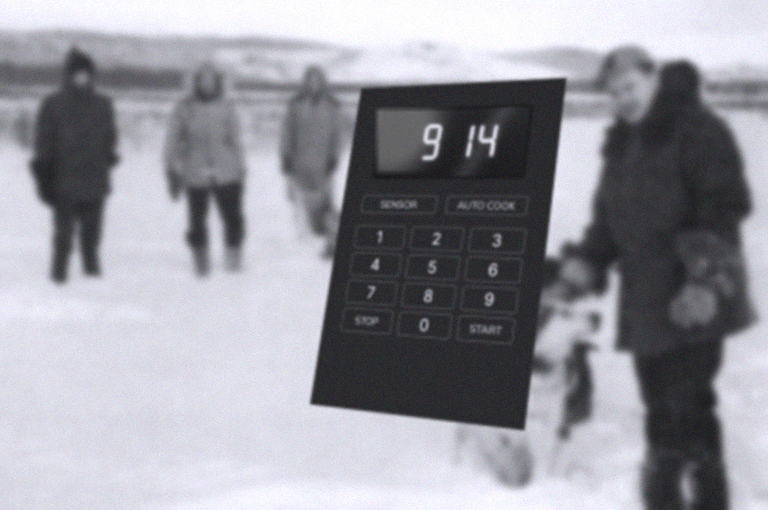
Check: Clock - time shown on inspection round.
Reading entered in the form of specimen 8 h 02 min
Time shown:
9 h 14 min
